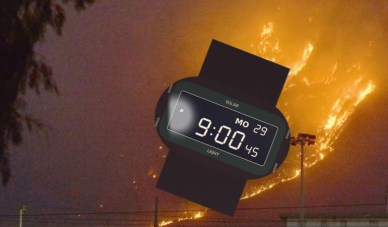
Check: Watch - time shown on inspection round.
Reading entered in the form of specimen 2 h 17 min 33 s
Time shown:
9 h 00 min 45 s
